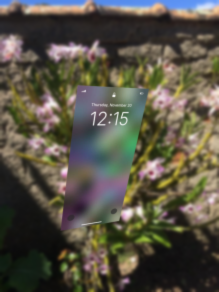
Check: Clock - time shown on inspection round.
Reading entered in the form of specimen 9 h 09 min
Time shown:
12 h 15 min
